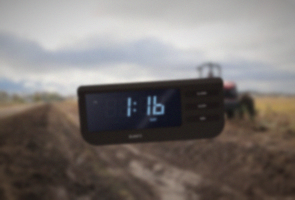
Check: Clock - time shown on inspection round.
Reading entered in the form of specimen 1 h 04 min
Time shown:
1 h 16 min
